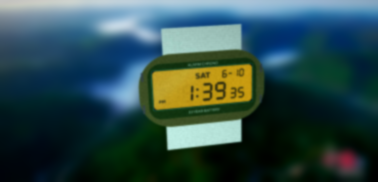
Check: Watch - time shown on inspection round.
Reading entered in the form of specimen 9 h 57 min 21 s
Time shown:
1 h 39 min 35 s
